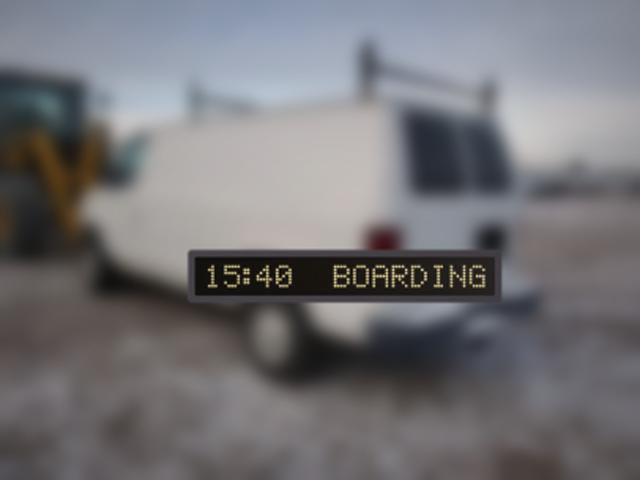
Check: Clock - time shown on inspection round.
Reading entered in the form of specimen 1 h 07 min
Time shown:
15 h 40 min
